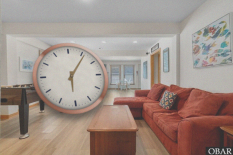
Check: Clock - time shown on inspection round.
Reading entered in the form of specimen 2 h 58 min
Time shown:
6 h 06 min
